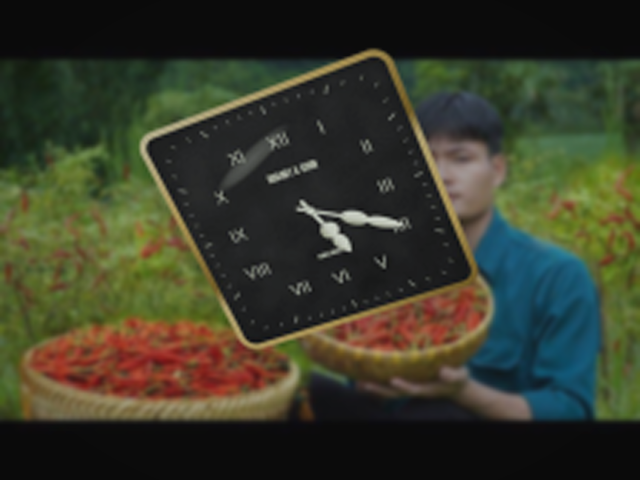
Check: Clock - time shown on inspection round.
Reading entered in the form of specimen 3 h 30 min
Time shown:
5 h 20 min
